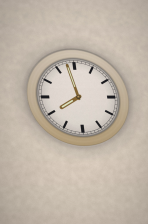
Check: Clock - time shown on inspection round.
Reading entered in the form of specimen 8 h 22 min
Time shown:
7 h 58 min
